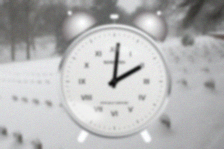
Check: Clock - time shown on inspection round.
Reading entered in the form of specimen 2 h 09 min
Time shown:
2 h 01 min
